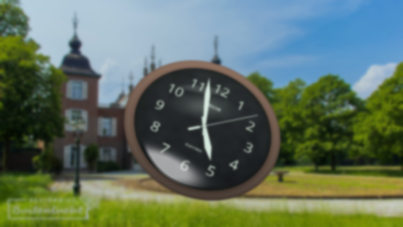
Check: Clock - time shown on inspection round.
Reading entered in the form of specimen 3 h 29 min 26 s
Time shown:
4 h 57 min 08 s
